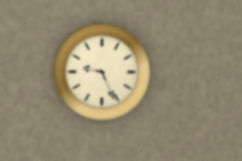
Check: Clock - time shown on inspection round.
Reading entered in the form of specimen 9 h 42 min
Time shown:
9 h 26 min
